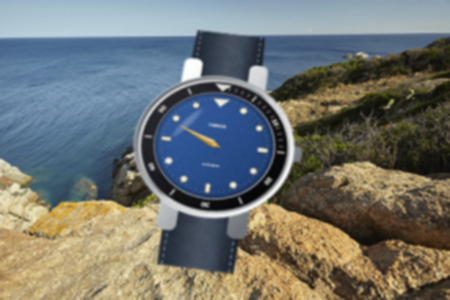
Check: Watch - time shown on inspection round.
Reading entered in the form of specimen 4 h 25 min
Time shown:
9 h 49 min
